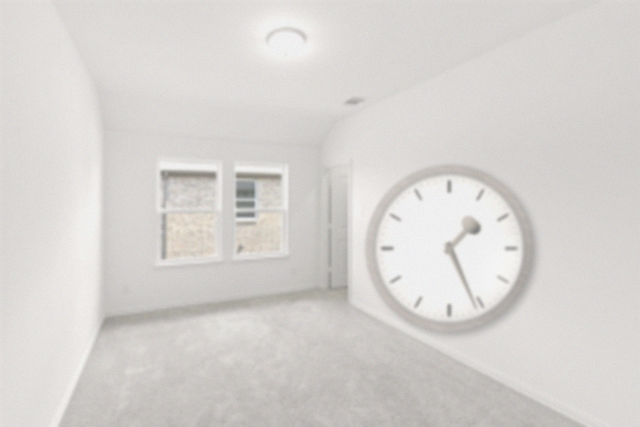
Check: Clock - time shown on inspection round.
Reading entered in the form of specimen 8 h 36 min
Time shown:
1 h 26 min
